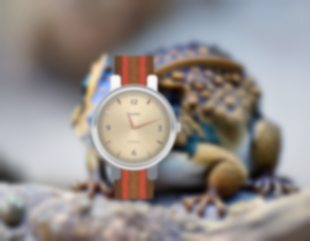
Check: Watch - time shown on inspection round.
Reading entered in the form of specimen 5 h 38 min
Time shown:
11 h 12 min
